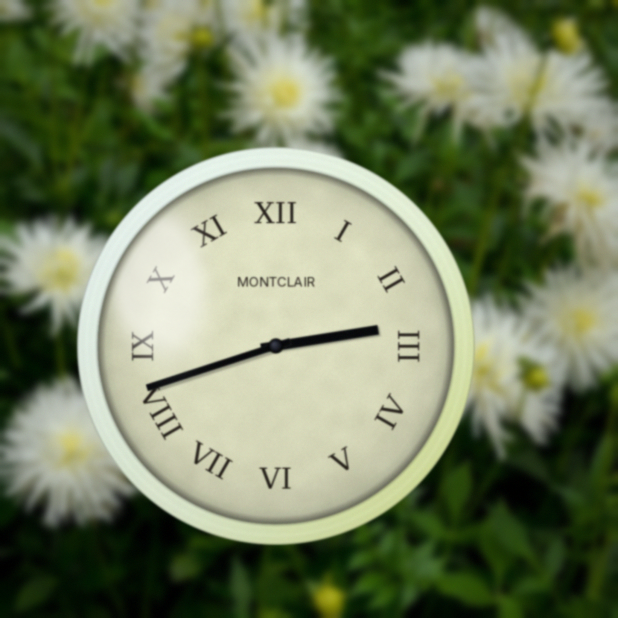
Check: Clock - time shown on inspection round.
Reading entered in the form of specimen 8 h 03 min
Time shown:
2 h 42 min
